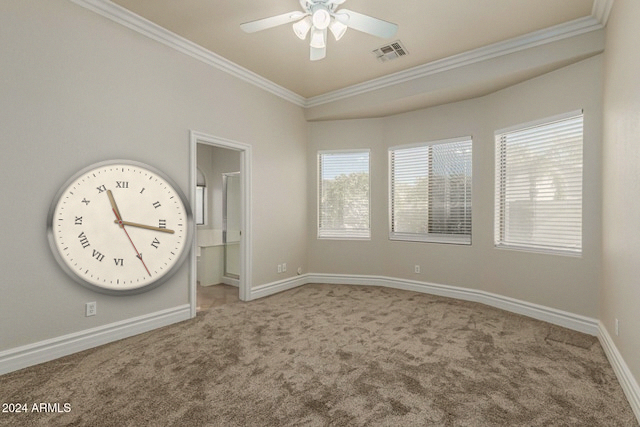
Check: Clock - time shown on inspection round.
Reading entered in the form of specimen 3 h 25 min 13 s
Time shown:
11 h 16 min 25 s
